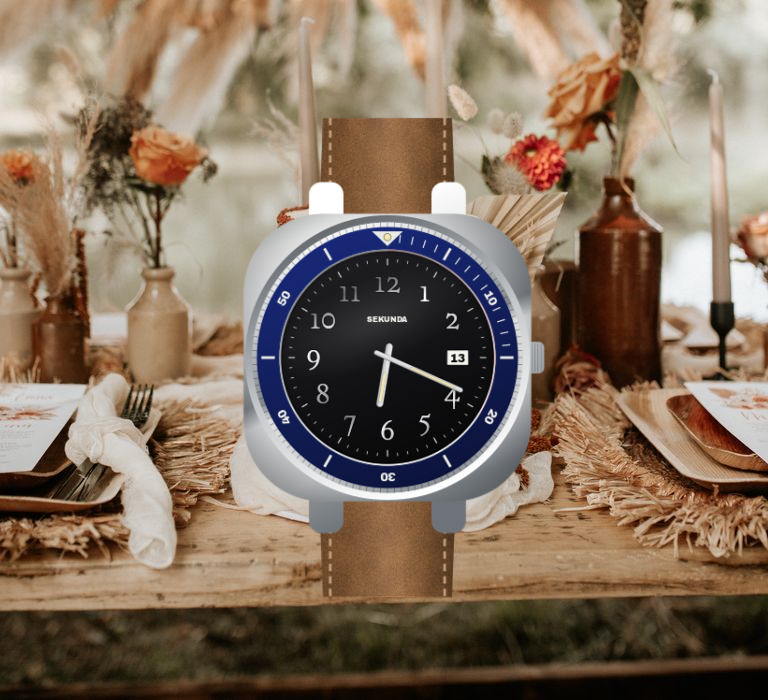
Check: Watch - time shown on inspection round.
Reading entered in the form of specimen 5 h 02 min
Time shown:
6 h 19 min
